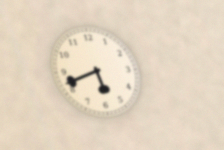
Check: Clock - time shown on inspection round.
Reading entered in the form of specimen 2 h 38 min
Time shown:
5 h 42 min
